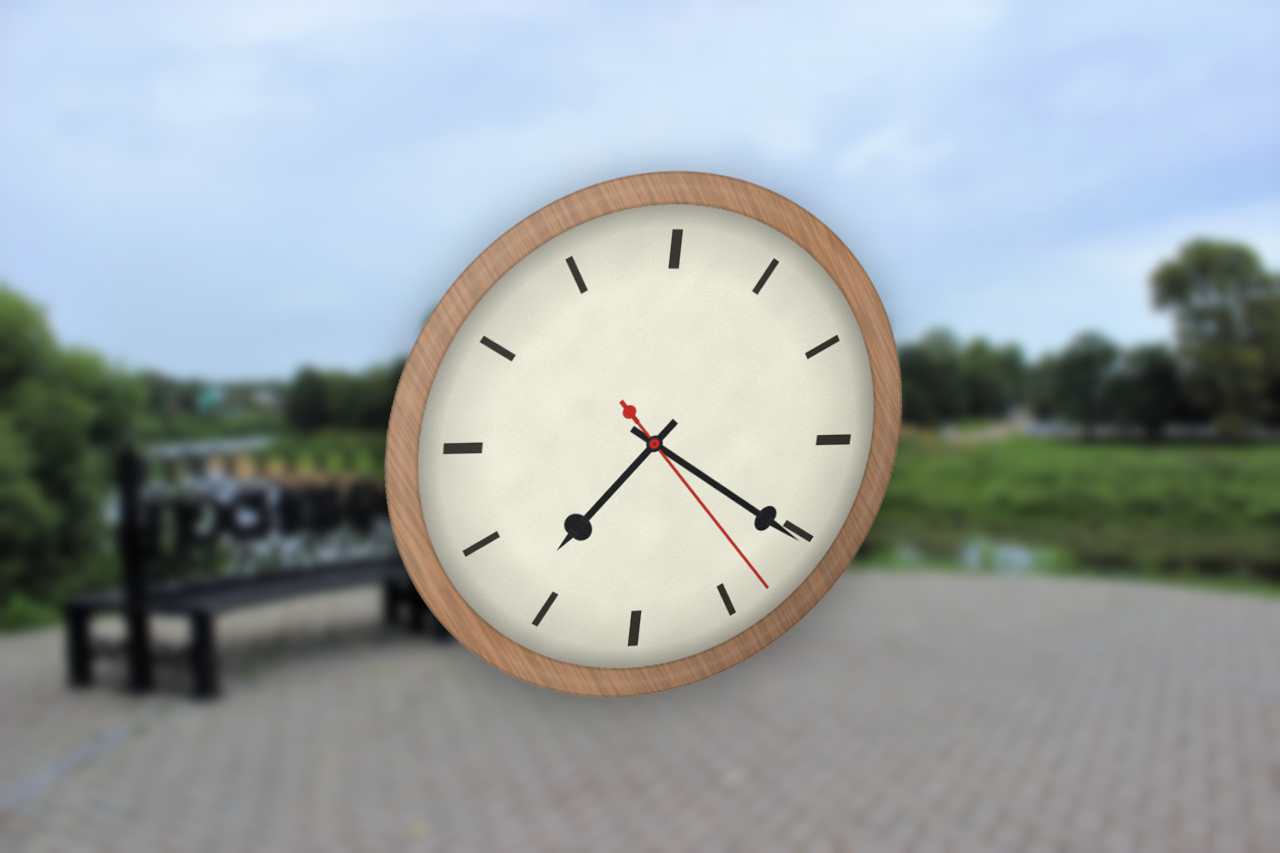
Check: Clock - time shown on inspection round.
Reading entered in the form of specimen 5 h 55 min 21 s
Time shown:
7 h 20 min 23 s
